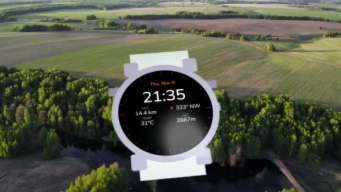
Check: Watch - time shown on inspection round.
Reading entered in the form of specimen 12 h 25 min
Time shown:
21 h 35 min
